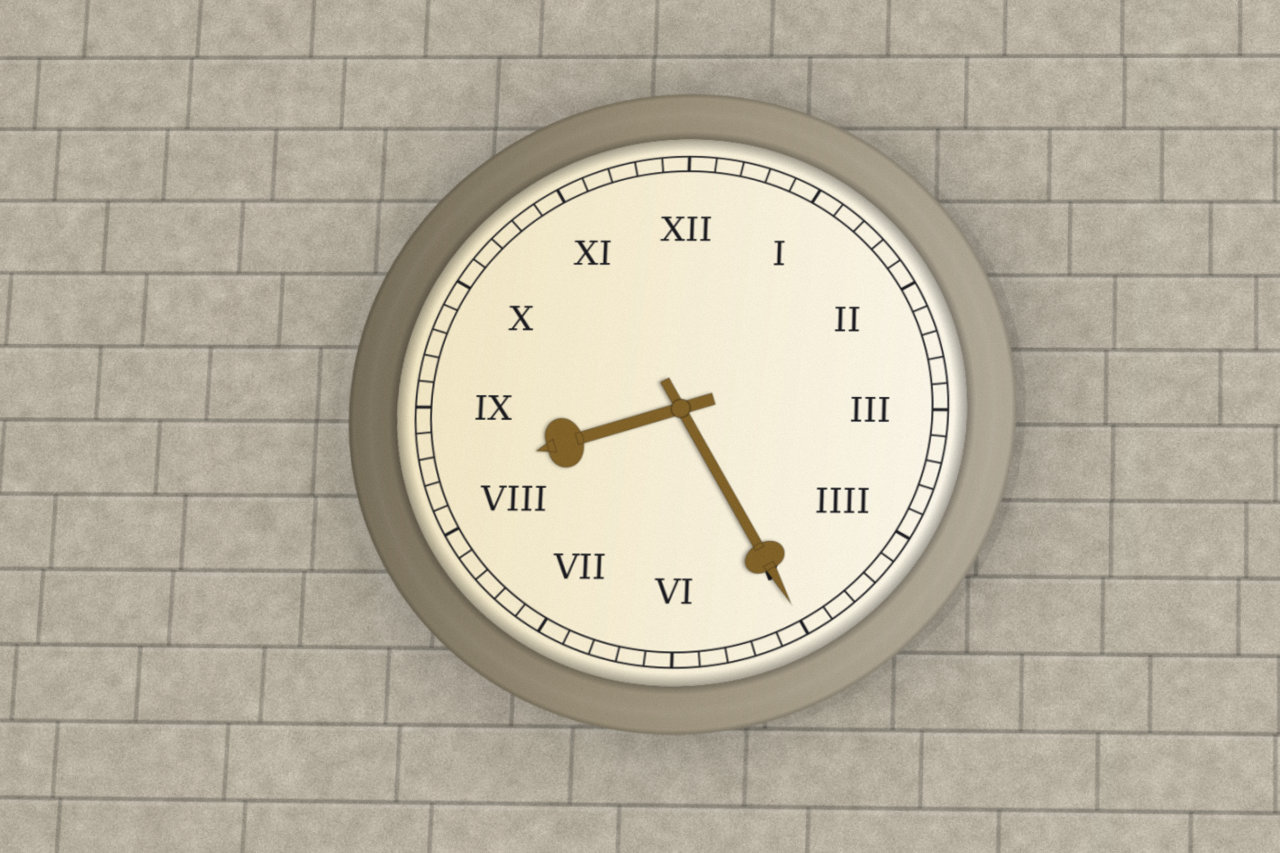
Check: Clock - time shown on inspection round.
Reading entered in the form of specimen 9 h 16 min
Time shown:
8 h 25 min
